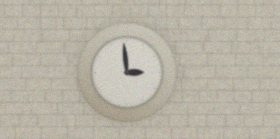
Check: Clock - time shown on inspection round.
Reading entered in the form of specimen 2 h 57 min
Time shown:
2 h 59 min
